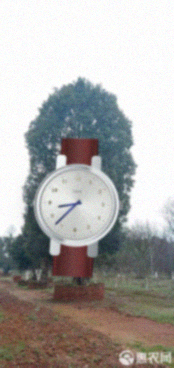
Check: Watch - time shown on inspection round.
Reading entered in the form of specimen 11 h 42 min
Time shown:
8 h 37 min
